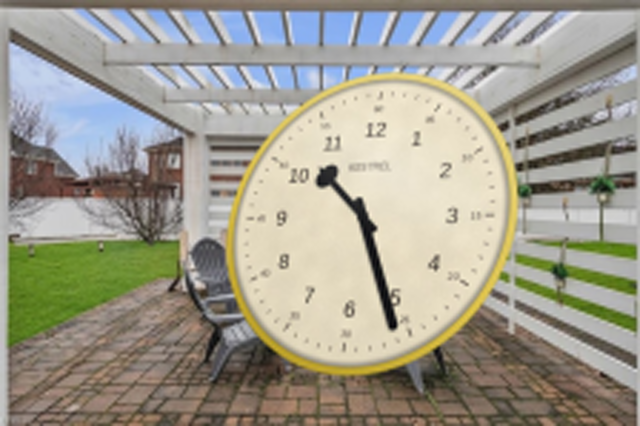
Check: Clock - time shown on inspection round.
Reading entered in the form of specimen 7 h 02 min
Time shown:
10 h 26 min
